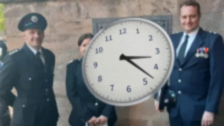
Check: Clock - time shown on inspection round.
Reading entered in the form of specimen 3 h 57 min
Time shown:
3 h 23 min
